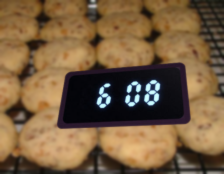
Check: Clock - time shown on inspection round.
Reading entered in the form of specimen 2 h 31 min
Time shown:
6 h 08 min
